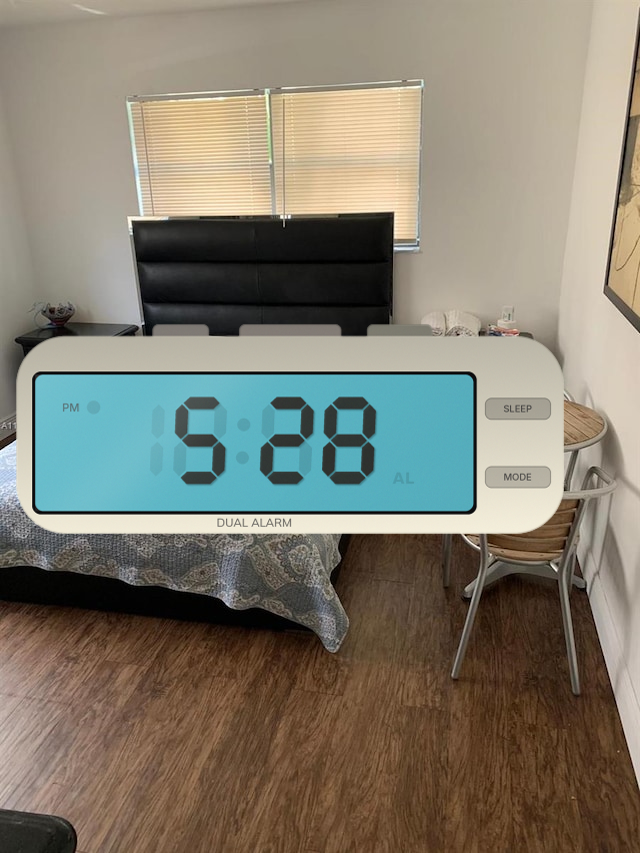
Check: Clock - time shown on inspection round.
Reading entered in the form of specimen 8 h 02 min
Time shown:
5 h 28 min
